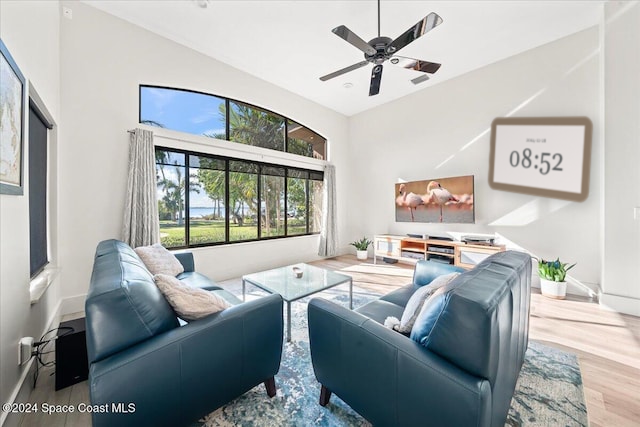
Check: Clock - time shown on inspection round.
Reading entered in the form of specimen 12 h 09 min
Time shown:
8 h 52 min
